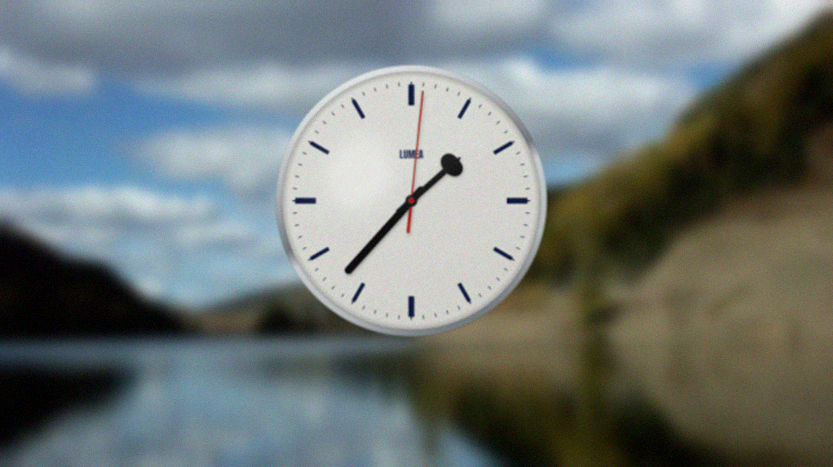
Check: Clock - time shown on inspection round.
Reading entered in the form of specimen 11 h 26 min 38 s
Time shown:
1 h 37 min 01 s
